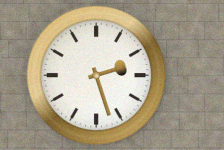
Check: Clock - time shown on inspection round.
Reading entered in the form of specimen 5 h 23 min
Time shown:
2 h 27 min
